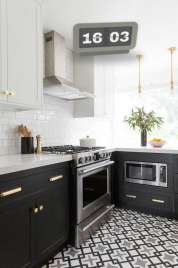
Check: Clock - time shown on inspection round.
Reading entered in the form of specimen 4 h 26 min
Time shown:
16 h 03 min
